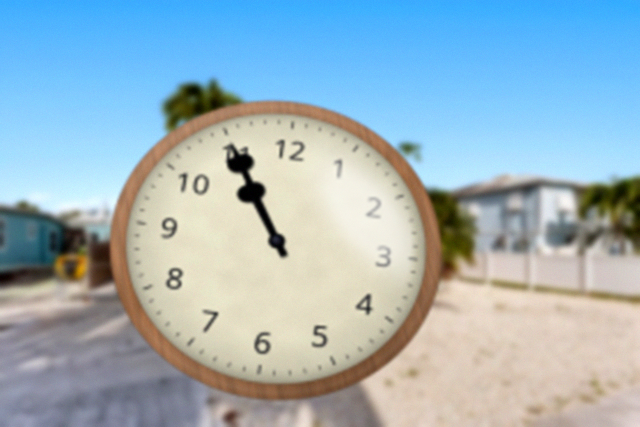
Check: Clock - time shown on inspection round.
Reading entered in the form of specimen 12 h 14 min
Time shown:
10 h 55 min
